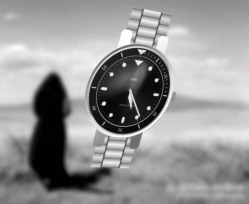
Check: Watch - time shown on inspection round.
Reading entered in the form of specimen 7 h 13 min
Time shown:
5 h 24 min
